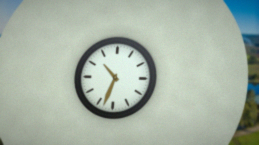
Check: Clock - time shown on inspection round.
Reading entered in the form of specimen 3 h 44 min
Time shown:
10 h 33 min
